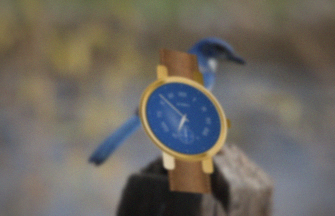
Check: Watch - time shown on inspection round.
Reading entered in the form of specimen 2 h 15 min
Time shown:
6 h 52 min
